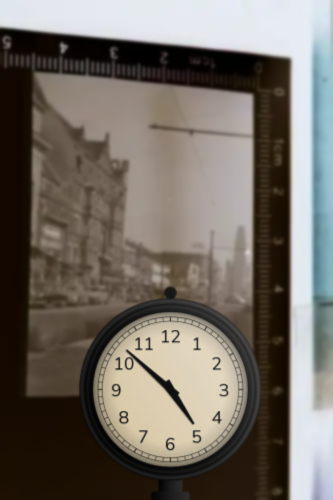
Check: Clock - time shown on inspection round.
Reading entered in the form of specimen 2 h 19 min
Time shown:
4 h 52 min
